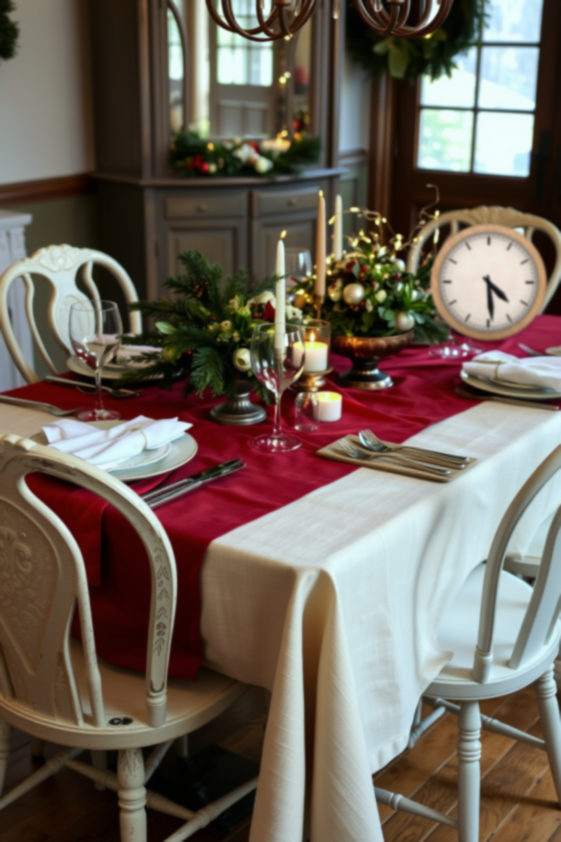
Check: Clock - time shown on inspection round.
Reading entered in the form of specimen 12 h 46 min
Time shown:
4 h 29 min
